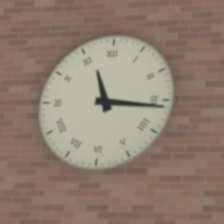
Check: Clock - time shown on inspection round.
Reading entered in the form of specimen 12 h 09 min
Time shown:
11 h 16 min
